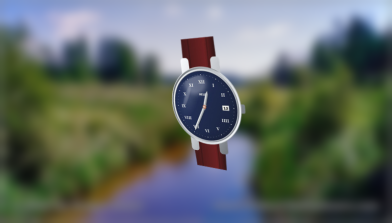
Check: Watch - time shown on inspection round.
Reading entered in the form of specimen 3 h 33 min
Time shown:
12 h 35 min
